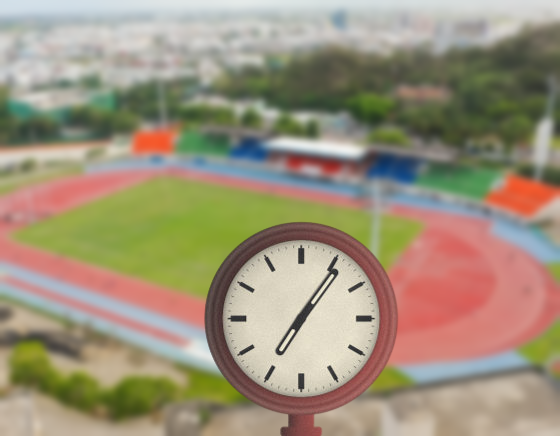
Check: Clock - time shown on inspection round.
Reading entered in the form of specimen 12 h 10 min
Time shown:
7 h 06 min
